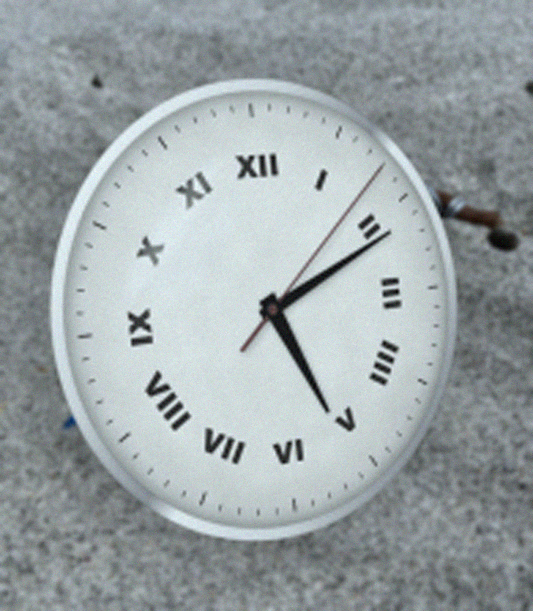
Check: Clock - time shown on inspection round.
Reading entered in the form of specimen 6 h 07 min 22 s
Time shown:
5 h 11 min 08 s
